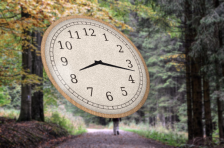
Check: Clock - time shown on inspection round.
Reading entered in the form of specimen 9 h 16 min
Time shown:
8 h 17 min
